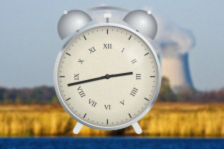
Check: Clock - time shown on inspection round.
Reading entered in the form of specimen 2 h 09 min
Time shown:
2 h 43 min
